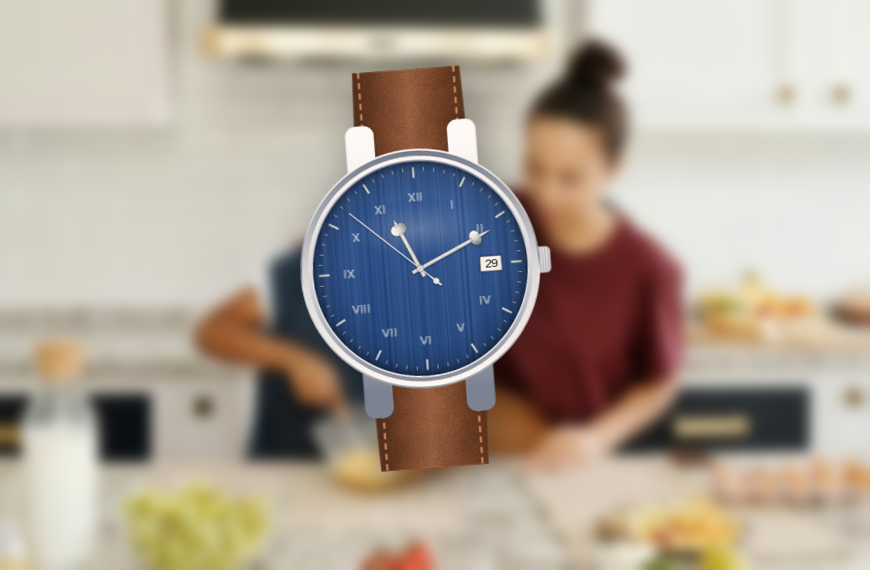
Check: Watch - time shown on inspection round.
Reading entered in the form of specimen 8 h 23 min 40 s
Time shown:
11 h 10 min 52 s
